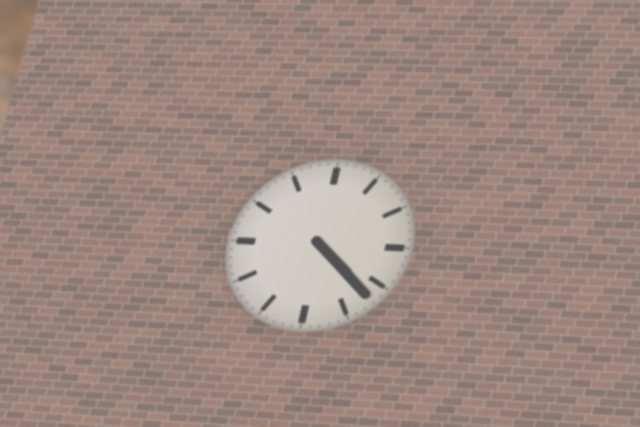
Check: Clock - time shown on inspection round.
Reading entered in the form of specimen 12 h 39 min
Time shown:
4 h 22 min
